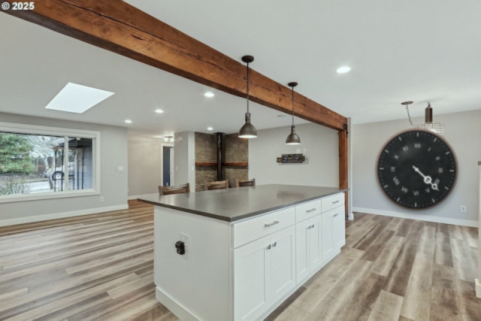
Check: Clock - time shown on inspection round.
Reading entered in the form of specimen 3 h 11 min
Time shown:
4 h 22 min
